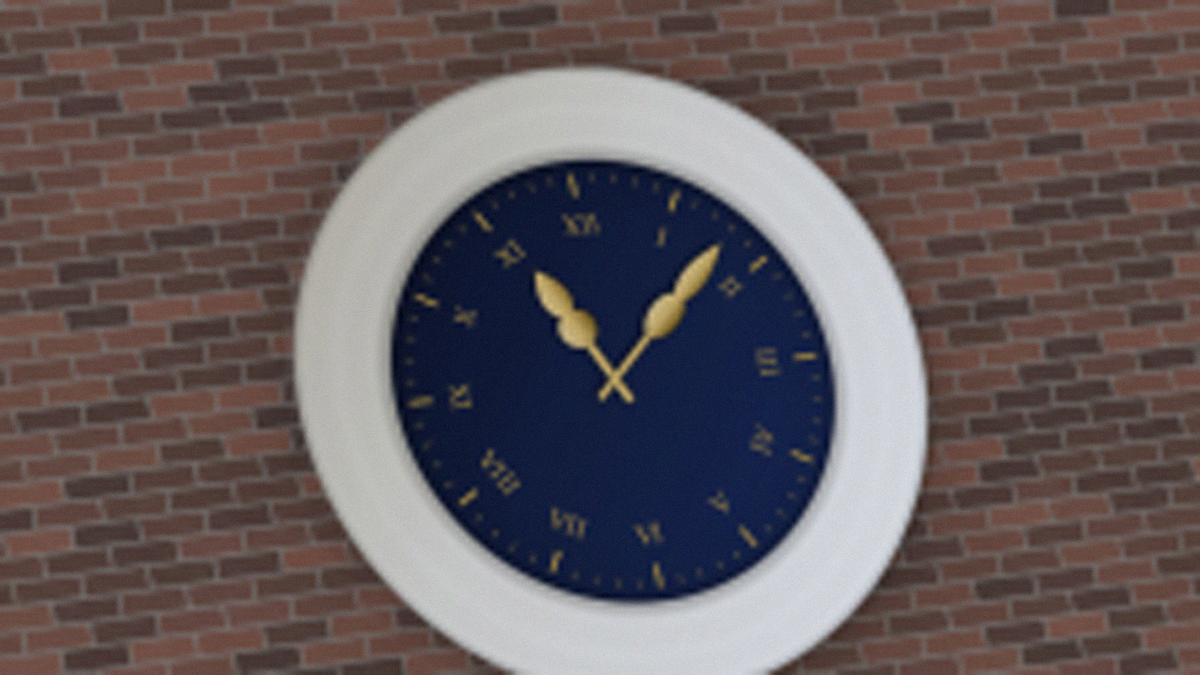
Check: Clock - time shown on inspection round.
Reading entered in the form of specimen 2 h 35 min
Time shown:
11 h 08 min
